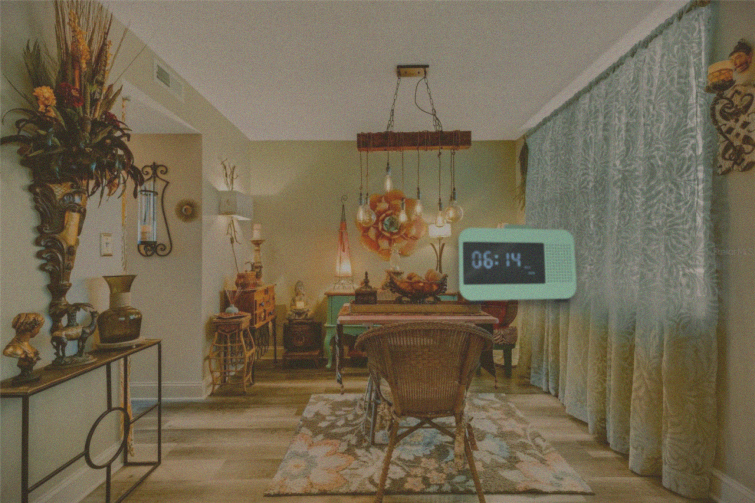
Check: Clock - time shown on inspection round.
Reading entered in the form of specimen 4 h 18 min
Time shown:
6 h 14 min
